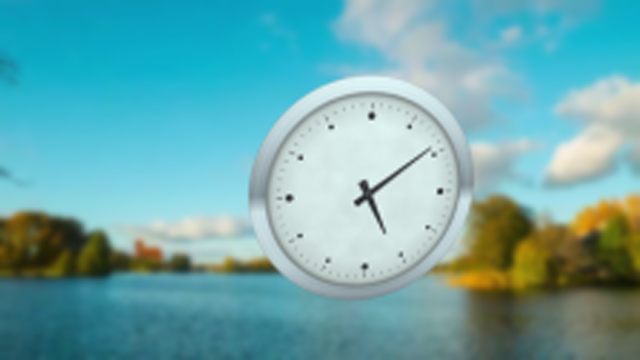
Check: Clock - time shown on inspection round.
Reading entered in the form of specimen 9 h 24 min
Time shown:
5 h 09 min
